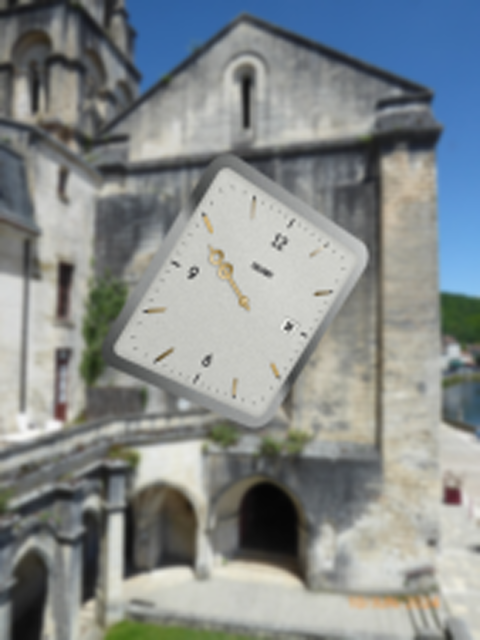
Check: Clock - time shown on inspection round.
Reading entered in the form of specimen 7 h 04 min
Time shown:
9 h 49 min
